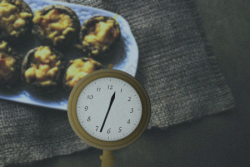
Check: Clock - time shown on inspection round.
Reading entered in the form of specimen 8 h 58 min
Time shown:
12 h 33 min
